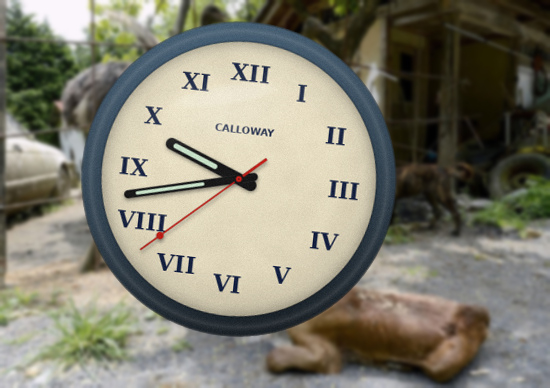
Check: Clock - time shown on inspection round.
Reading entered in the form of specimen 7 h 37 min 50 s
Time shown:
9 h 42 min 38 s
